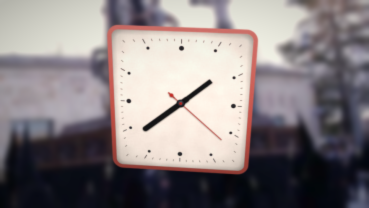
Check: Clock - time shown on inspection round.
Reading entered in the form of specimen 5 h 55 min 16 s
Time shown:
1 h 38 min 22 s
